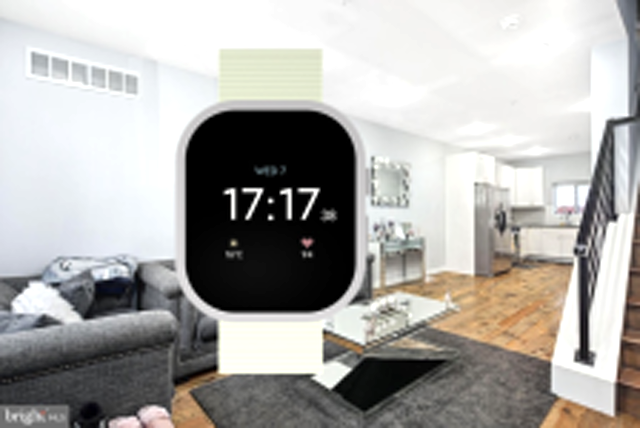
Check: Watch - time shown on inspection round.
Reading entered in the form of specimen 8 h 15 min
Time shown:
17 h 17 min
